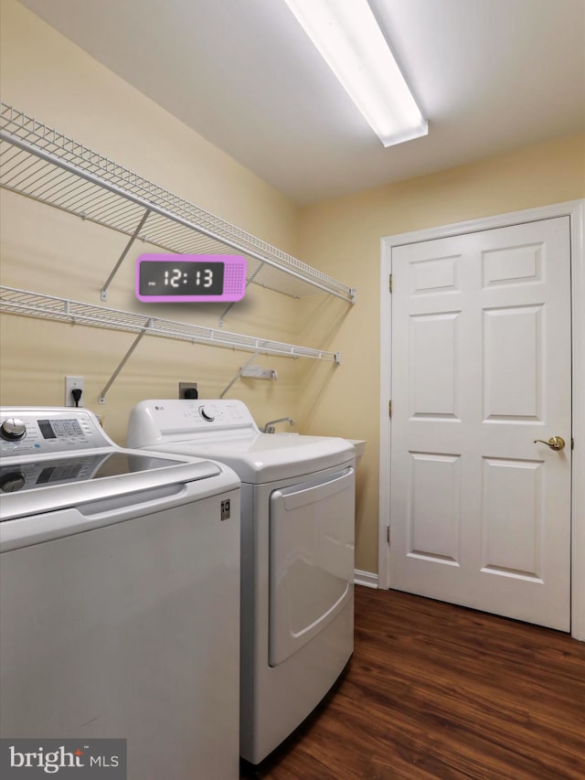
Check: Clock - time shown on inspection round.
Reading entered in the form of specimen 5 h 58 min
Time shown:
12 h 13 min
